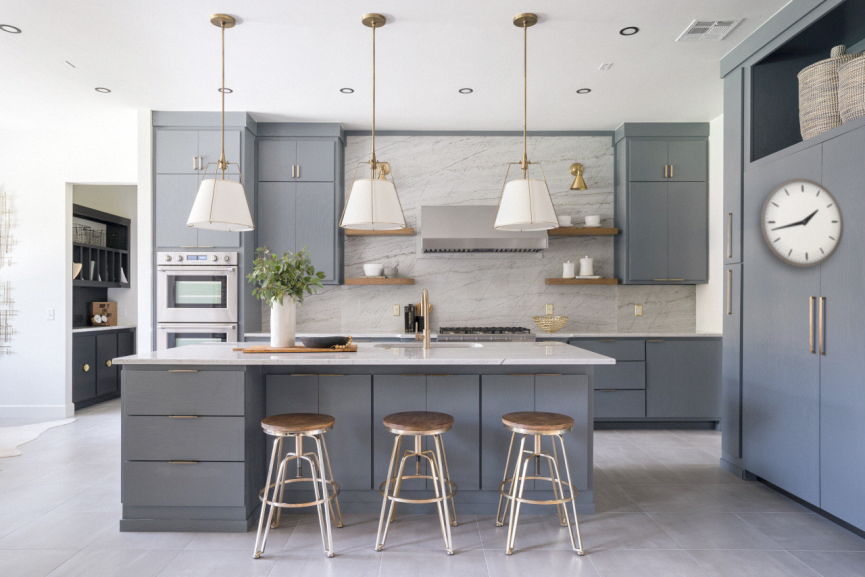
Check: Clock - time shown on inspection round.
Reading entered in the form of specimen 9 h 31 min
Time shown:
1 h 43 min
